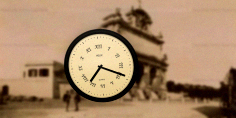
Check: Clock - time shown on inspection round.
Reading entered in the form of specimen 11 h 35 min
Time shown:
7 h 19 min
